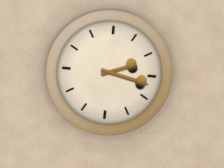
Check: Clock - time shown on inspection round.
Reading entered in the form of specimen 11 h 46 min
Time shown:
2 h 17 min
